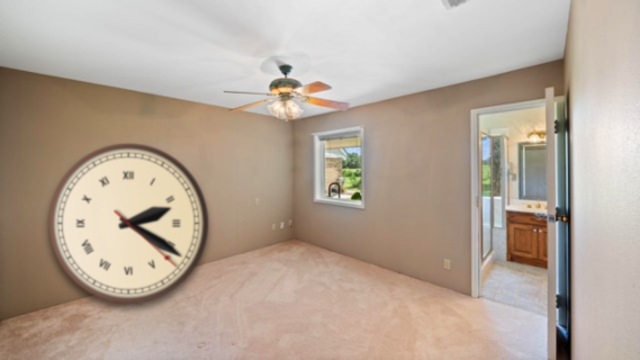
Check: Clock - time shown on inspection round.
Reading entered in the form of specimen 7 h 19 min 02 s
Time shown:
2 h 20 min 22 s
